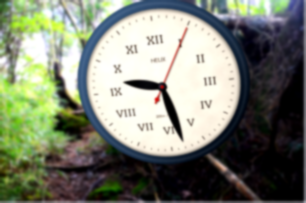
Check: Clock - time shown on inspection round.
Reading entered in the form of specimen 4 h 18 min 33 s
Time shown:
9 h 28 min 05 s
